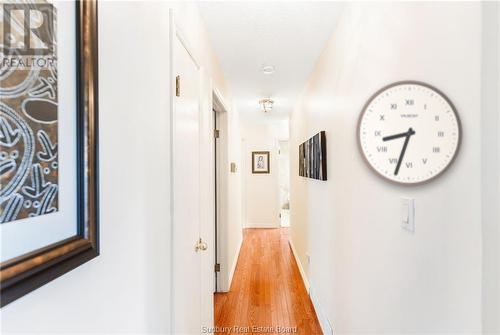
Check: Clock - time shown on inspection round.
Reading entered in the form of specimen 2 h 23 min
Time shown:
8 h 33 min
